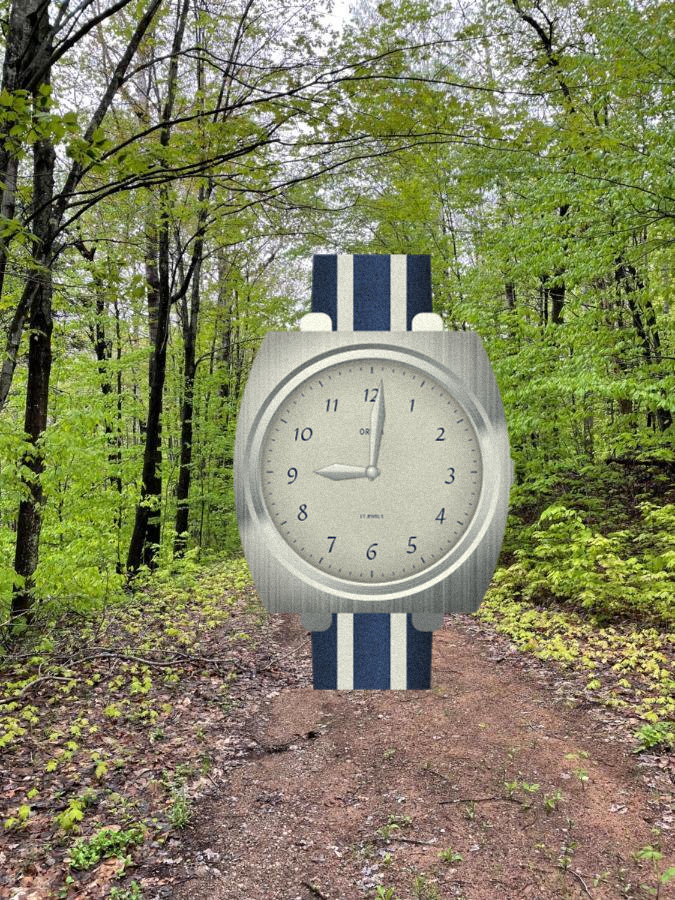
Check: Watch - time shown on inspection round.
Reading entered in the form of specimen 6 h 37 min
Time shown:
9 h 01 min
